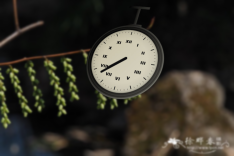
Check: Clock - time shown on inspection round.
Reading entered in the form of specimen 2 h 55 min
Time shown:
7 h 38 min
